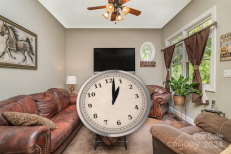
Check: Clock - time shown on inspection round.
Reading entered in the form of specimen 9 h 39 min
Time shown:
1 h 02 min
